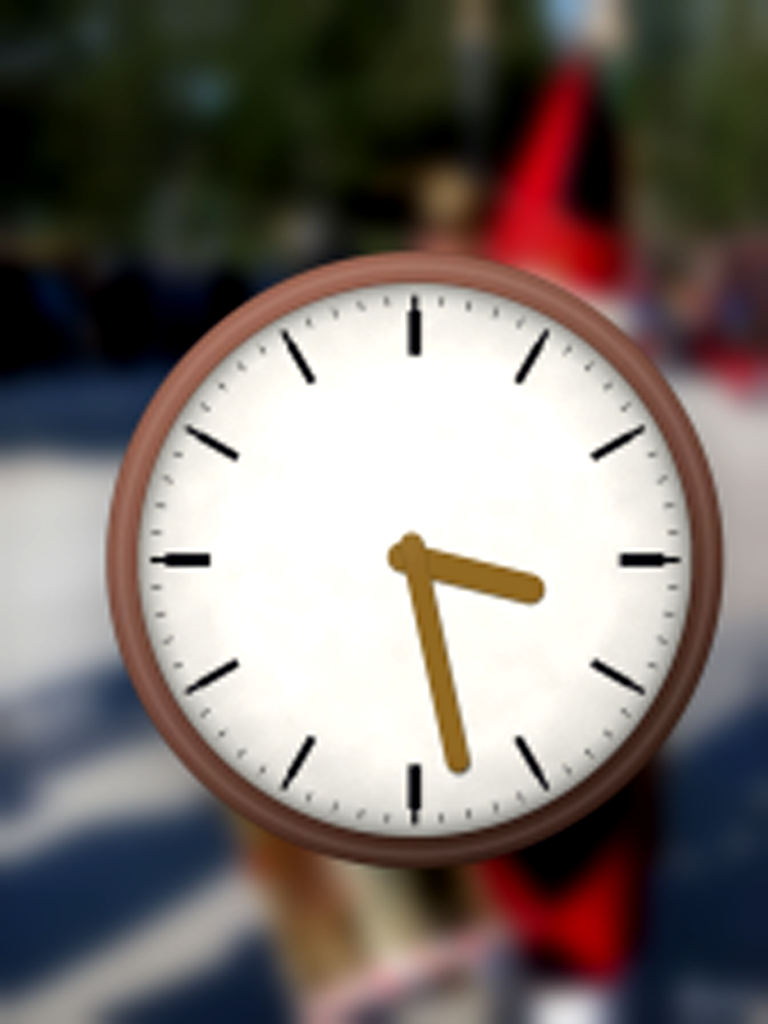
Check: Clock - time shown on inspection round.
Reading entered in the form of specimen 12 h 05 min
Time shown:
3 h 28 min
